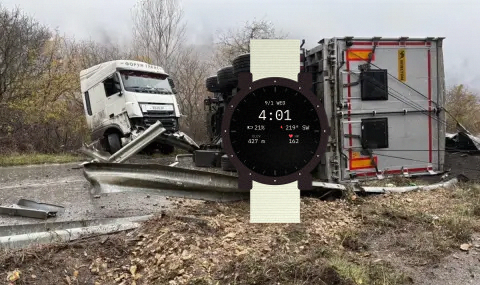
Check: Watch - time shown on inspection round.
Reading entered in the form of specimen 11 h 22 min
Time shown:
4 h 01 min
